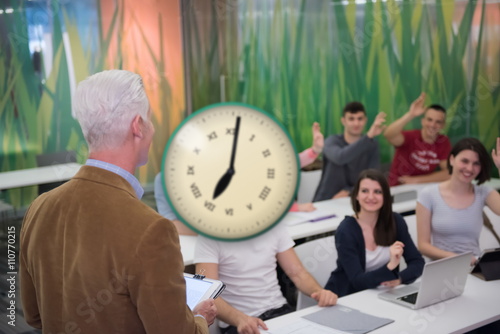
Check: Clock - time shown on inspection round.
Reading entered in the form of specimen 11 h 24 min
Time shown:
7 h 01 min
